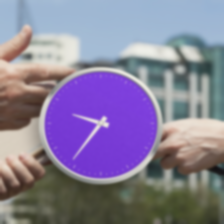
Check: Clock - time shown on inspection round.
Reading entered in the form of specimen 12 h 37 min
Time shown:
9 h 36 min
